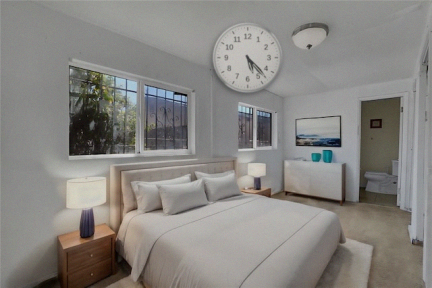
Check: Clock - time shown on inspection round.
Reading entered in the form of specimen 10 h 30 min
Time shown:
5 h 23 min
